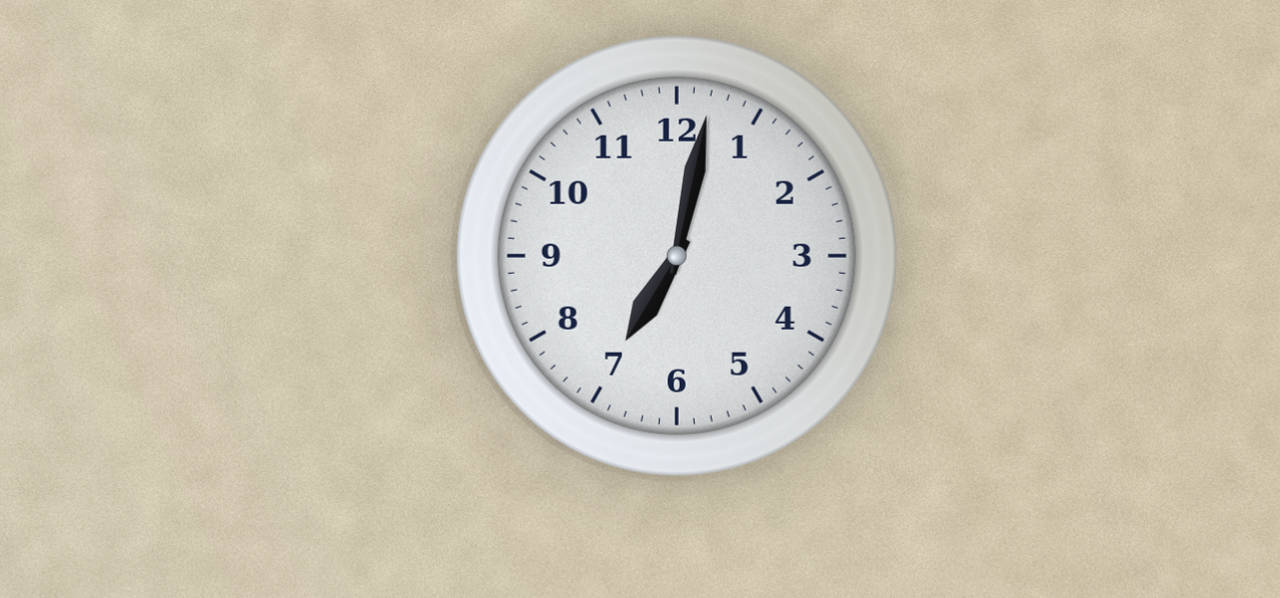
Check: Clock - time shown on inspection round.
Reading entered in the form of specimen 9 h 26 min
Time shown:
7 h 02 min
